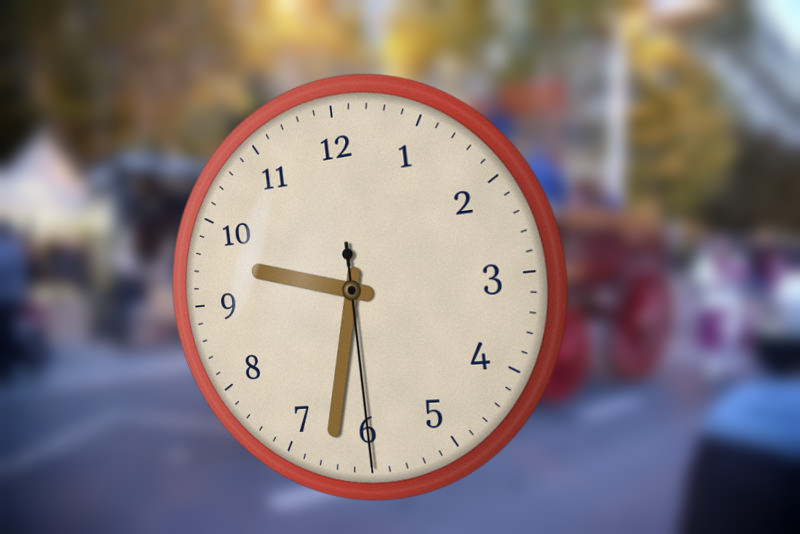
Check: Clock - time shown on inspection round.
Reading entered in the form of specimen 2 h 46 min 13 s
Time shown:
9 h 32 min 30 s
